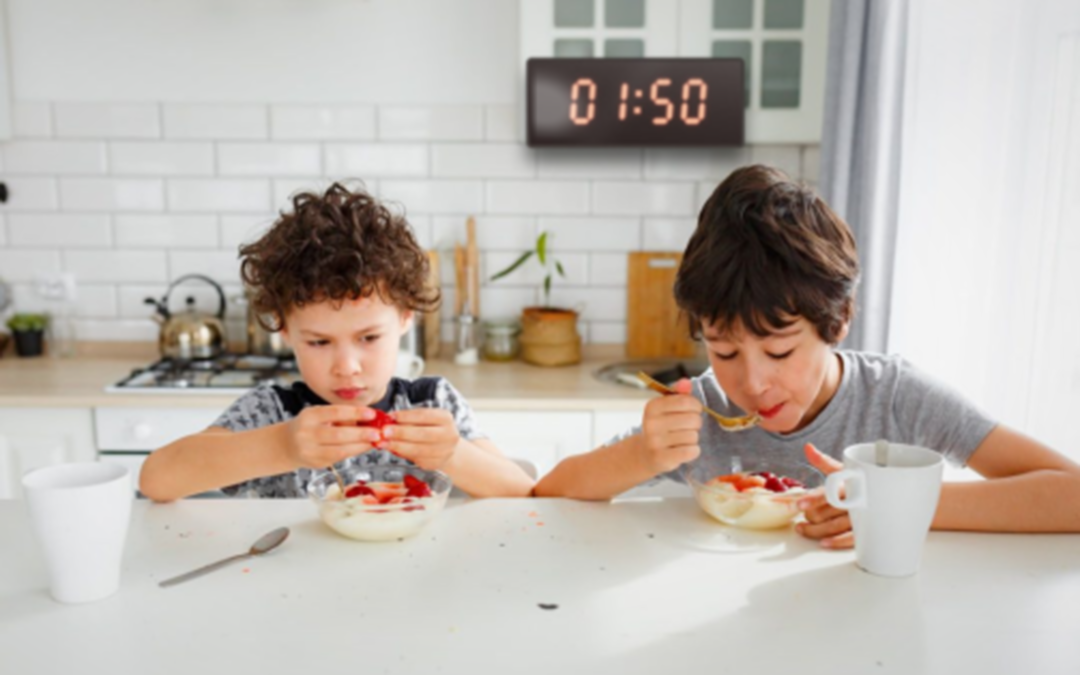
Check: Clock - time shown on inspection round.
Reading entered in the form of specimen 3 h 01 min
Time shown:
1 h 50 min
